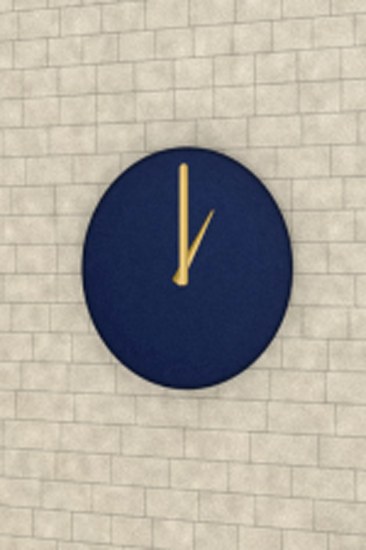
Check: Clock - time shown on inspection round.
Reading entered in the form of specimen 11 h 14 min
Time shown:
1 h 00 min
